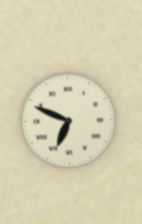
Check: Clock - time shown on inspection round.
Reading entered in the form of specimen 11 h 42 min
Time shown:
6 h 49 min
